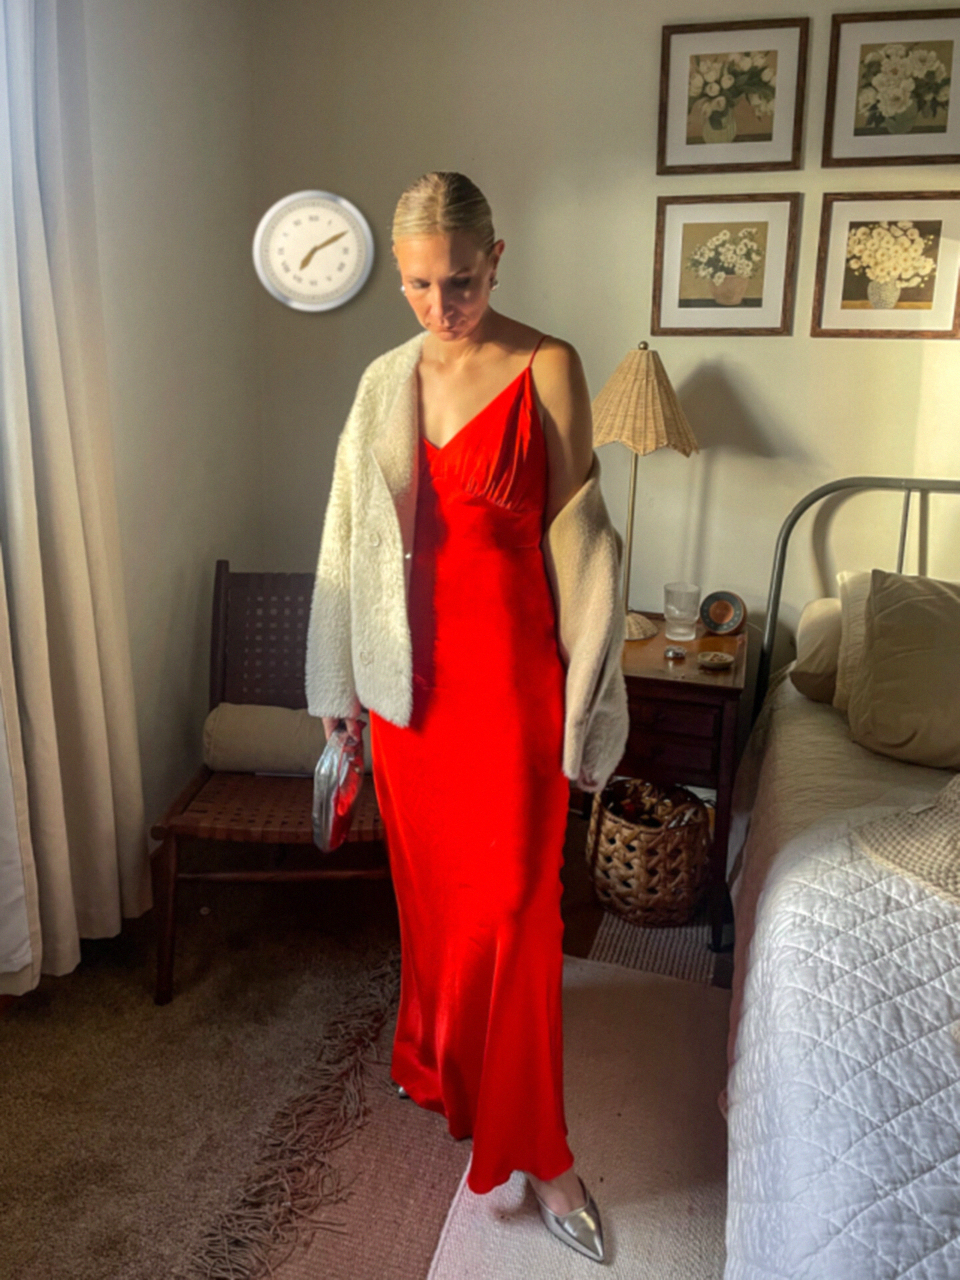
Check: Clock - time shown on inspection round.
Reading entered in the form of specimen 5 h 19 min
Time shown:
7 h 10 min
